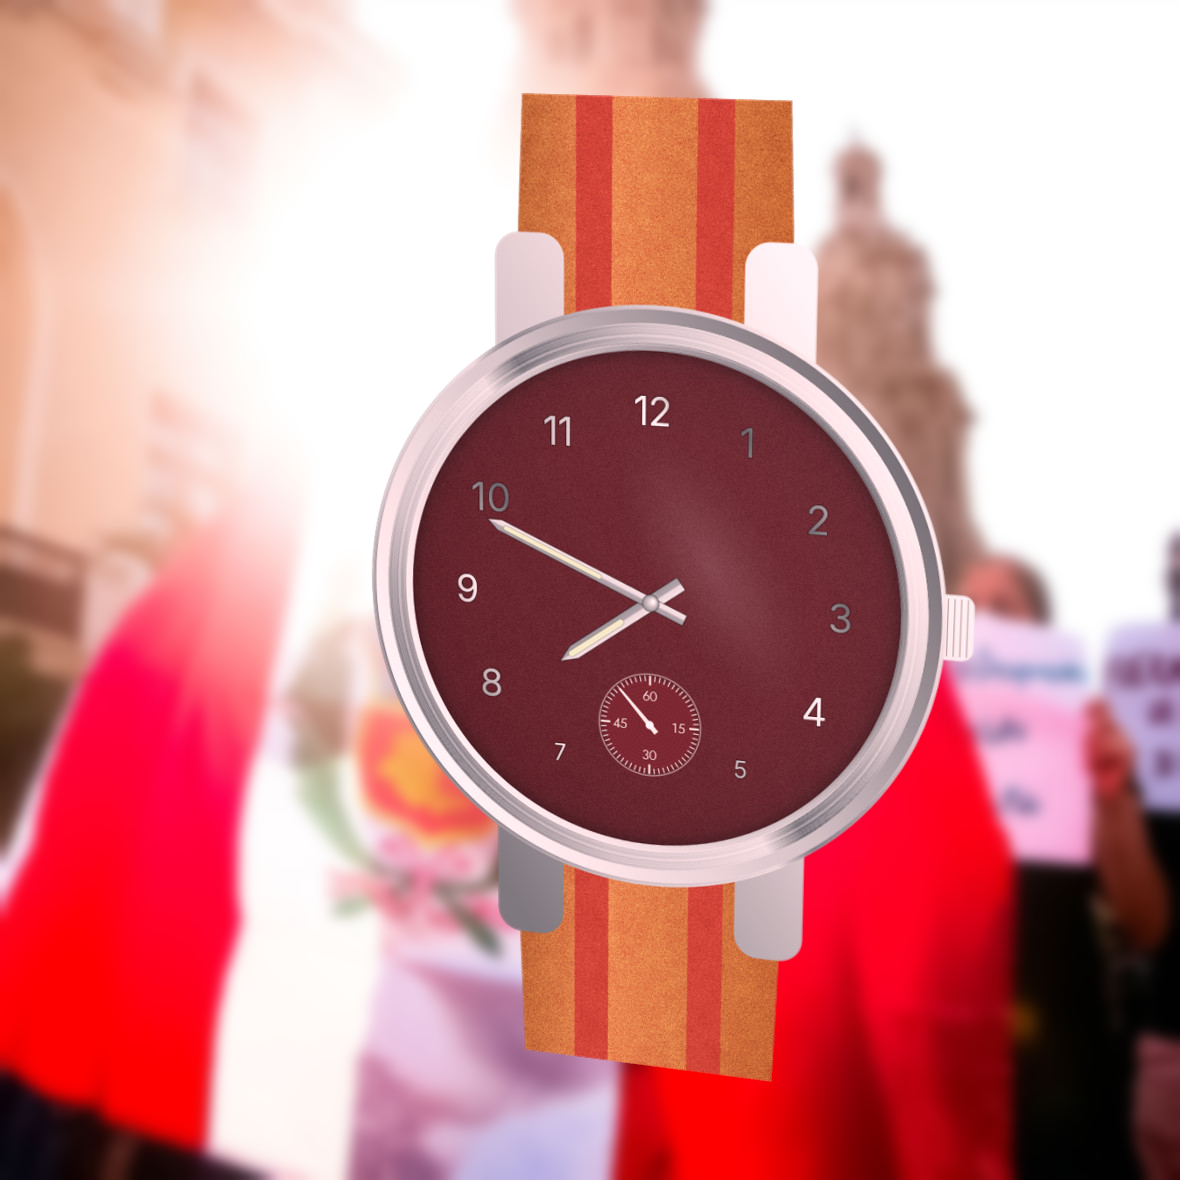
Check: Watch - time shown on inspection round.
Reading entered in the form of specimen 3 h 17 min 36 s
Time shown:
7 h 48 min 53 s
